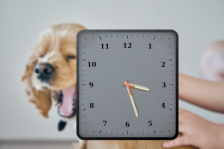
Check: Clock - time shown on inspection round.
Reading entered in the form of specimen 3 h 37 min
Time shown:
3 h 27 min
